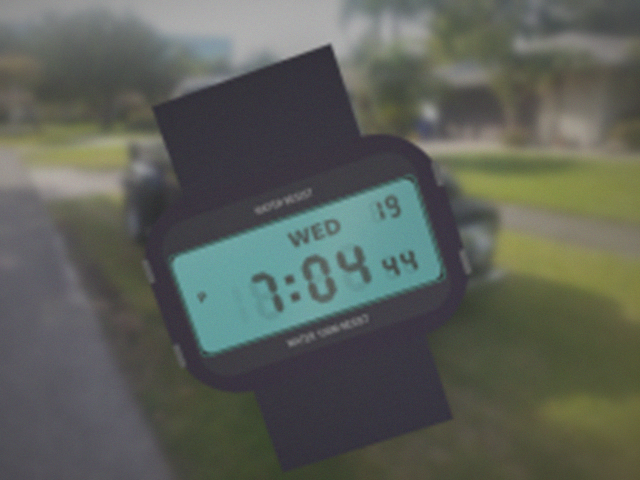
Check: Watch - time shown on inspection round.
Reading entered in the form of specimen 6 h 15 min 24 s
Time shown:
7 h 04 min 44 s
